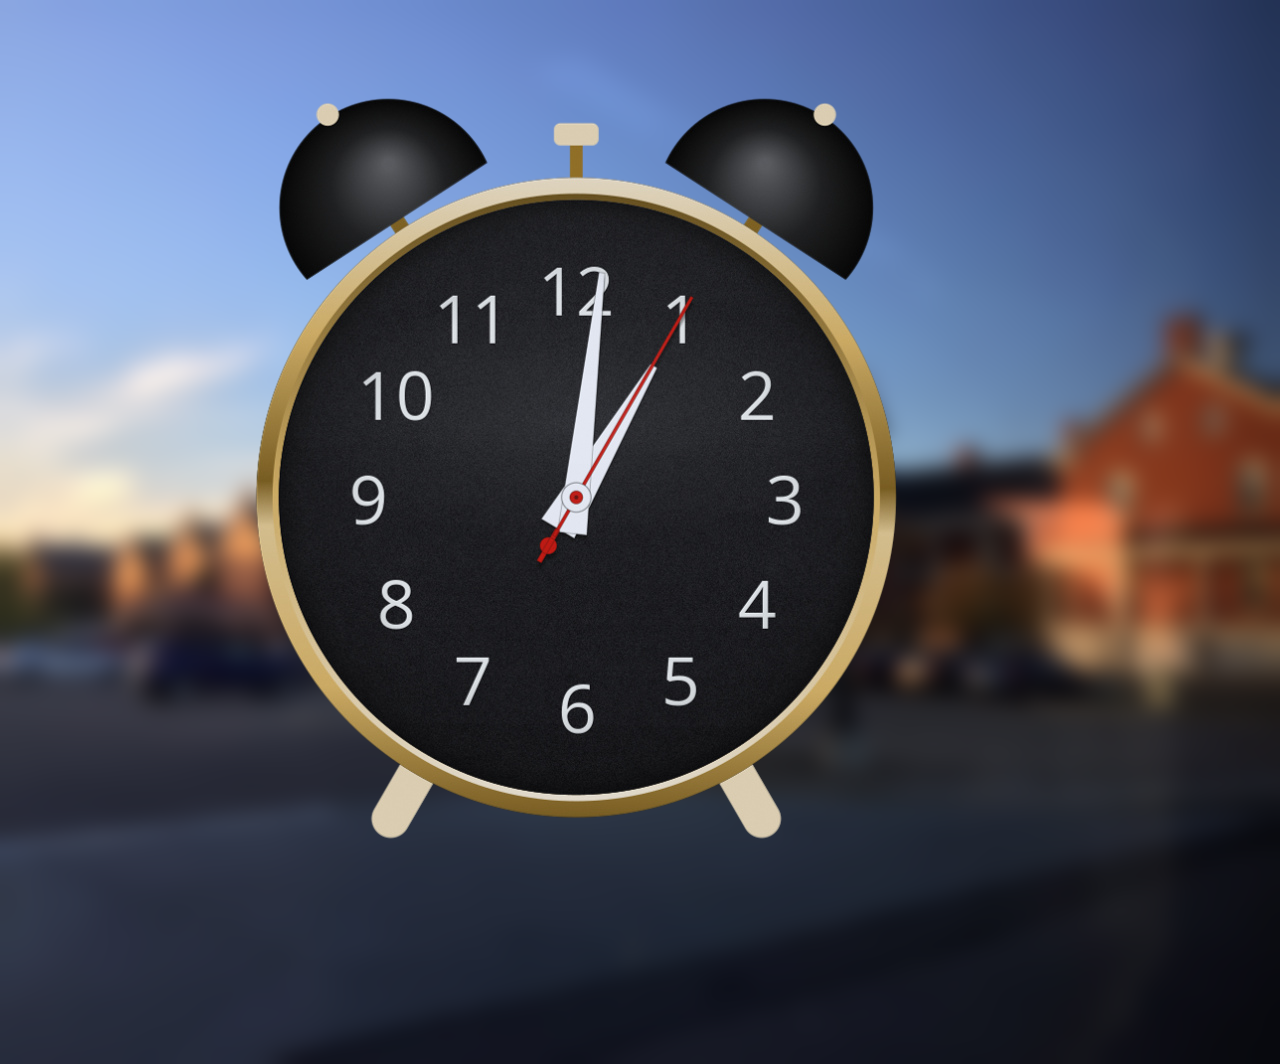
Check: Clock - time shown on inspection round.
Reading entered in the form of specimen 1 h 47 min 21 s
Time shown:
1 h 01 min 05 s
